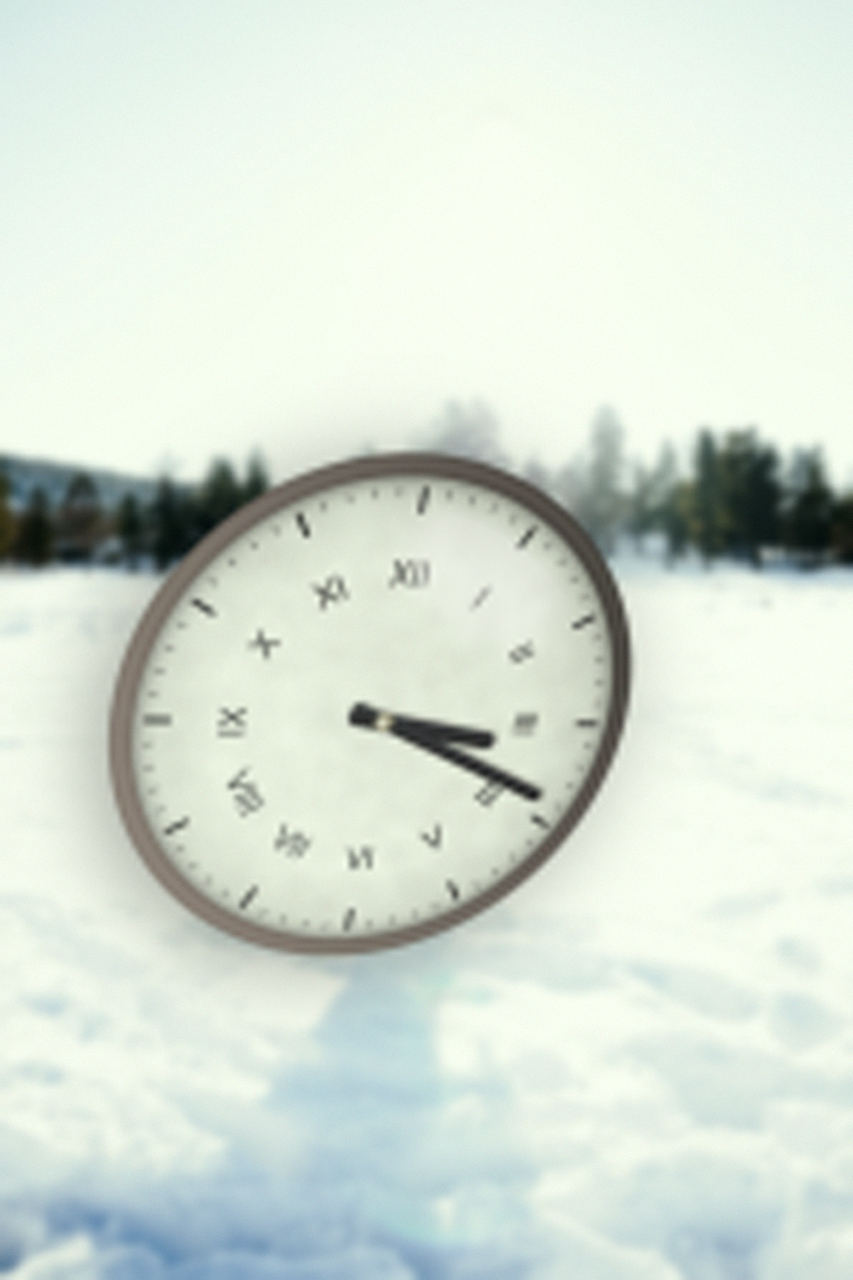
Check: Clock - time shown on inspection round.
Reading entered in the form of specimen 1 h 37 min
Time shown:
3 h 19 min
